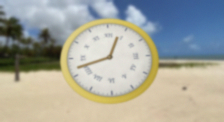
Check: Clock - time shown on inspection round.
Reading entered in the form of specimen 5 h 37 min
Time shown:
12 h 42 min
